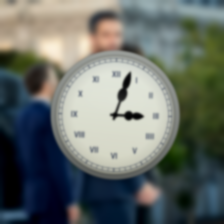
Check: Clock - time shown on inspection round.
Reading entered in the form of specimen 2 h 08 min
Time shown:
3 h 03 min
